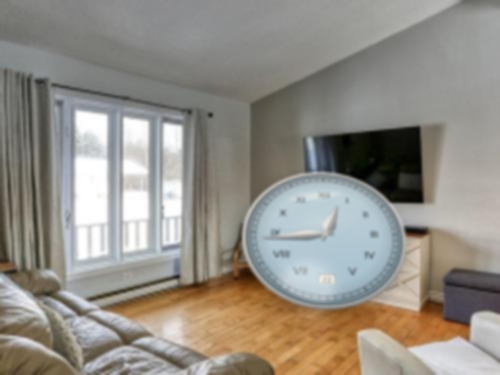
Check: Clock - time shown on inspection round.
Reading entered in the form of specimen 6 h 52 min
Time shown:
12 h 44 min
